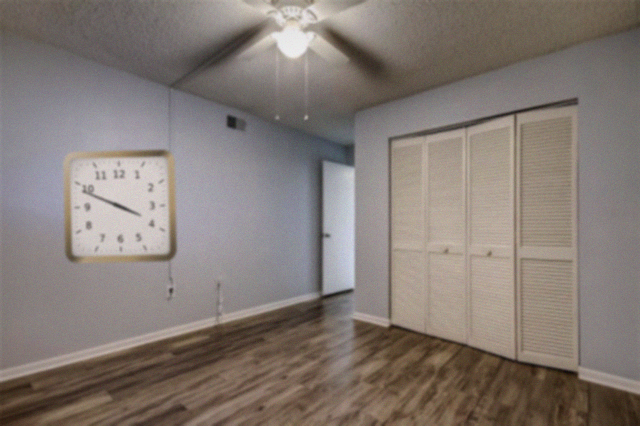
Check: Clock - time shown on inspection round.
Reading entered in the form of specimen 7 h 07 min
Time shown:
3 h 49 min
